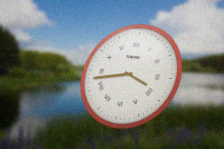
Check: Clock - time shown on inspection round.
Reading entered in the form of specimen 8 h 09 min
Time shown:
3 h 43 min
